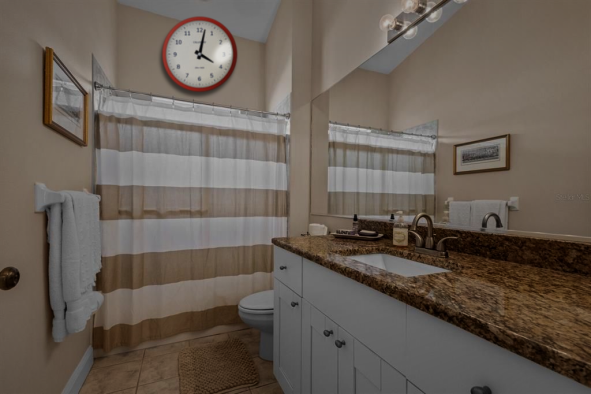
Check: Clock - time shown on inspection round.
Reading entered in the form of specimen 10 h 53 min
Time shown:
4 h 02 min
